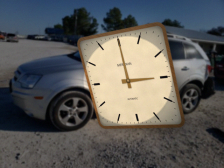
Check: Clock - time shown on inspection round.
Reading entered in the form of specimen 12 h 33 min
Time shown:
3 h 00 min
